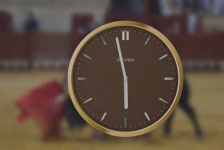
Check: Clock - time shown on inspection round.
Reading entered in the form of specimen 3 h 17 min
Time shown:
5 h 58 min
